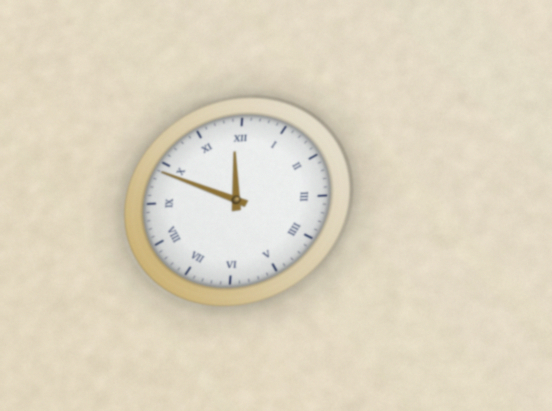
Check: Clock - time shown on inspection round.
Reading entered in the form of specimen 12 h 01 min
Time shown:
11 h 49 min
